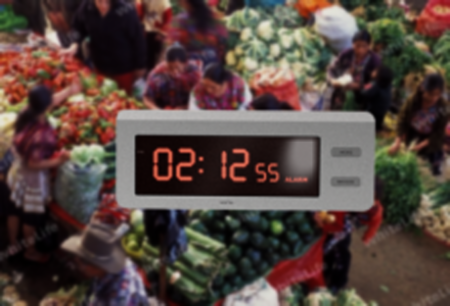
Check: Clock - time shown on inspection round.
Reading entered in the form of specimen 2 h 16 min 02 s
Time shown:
2 h 12 min 55 s
